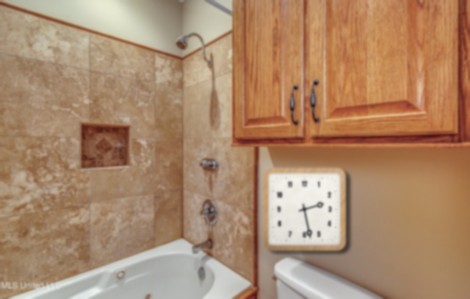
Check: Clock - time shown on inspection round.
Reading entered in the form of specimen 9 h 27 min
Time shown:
2 h 28 min
